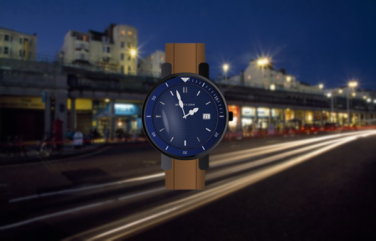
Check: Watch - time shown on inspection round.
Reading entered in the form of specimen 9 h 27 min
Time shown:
1 h 57 min
